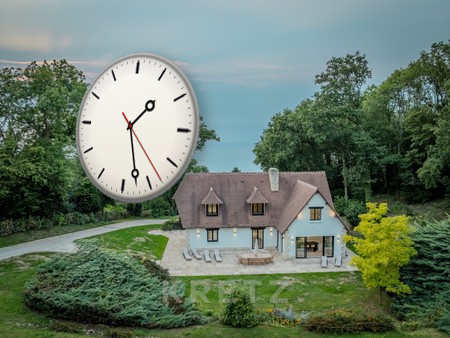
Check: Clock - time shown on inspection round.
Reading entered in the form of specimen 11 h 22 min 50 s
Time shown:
1 h 27 min 23 s
